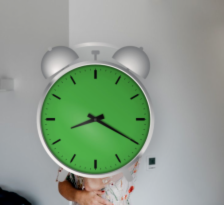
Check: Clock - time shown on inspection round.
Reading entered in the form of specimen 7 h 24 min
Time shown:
8 h 20 min
